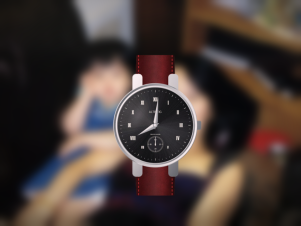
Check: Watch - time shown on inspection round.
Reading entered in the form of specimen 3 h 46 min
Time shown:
8 h 01 min
